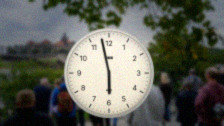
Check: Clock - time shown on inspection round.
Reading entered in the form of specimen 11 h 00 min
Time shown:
5 h 58 min
